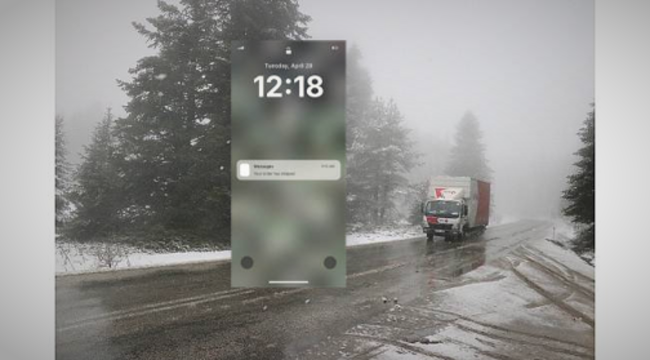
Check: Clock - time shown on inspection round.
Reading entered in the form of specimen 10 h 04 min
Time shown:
12 h 18 min
